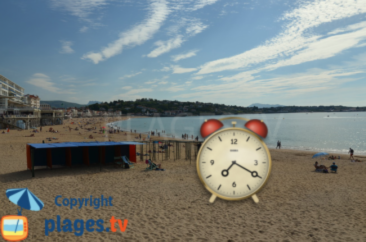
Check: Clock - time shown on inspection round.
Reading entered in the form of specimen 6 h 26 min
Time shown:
7 h 20 min
